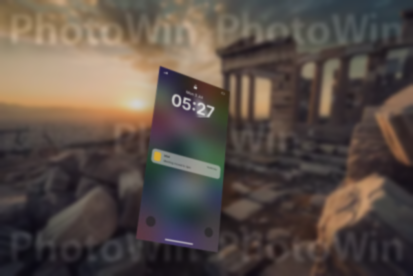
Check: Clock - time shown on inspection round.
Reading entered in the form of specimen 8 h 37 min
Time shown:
5 h 27 min
